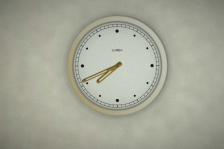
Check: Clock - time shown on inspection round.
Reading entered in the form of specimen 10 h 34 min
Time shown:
7 h 41 min
